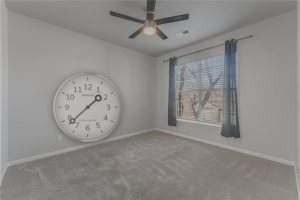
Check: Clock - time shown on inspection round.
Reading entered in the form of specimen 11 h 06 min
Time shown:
1 h 38 min
